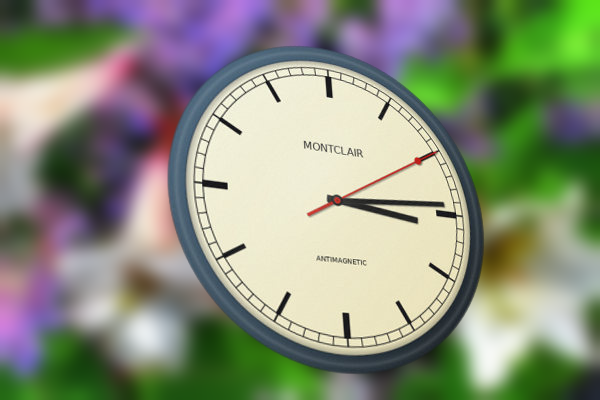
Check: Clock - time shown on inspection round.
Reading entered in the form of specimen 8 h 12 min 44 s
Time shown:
3 h 14 min 10 s
